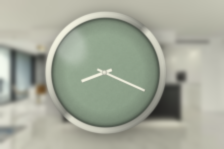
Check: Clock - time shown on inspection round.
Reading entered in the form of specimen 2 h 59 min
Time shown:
8 h 19 min
